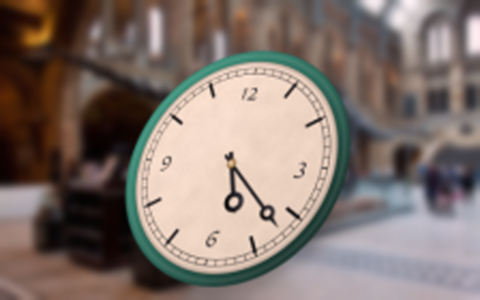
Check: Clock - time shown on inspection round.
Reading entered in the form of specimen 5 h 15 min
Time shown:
5 h 22 min
